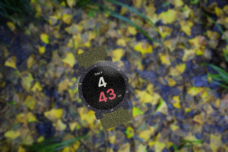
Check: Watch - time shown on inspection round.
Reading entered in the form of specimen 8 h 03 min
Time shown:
4 h 43 min
